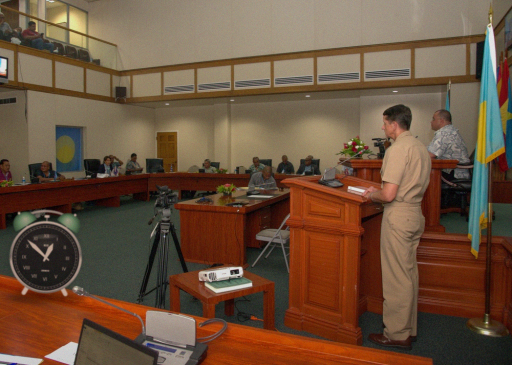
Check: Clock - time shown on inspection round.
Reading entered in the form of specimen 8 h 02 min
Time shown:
12 h 52 min
